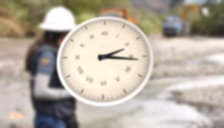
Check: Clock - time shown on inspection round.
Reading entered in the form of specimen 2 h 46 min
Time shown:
2 h 16 min
